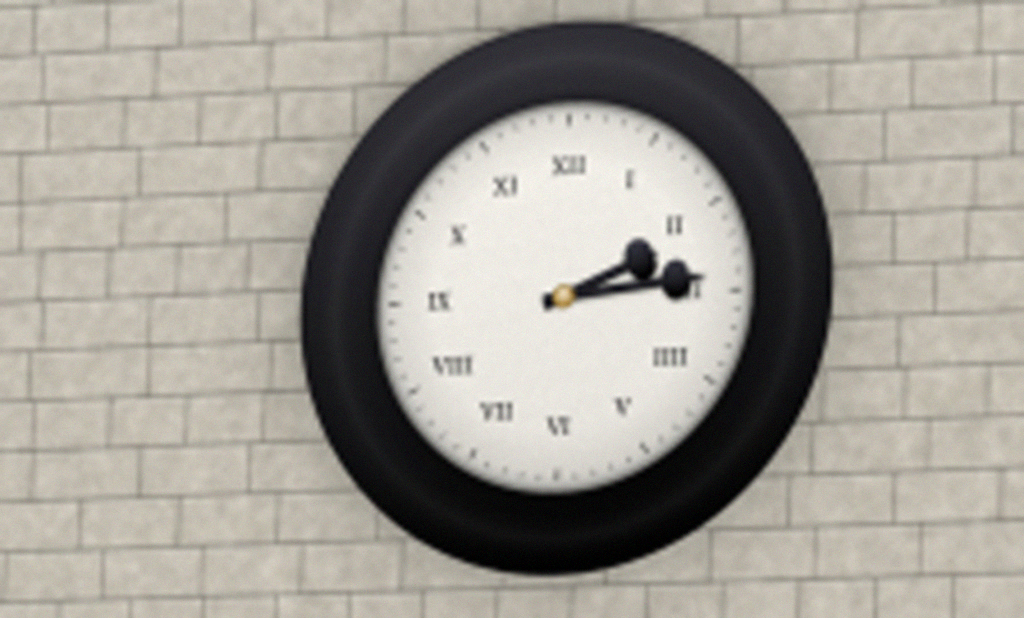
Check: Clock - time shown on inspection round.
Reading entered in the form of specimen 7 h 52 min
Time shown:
2 h 14 min
